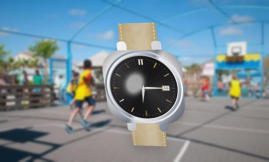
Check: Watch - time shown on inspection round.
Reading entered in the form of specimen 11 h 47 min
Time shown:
6 h 15 min
